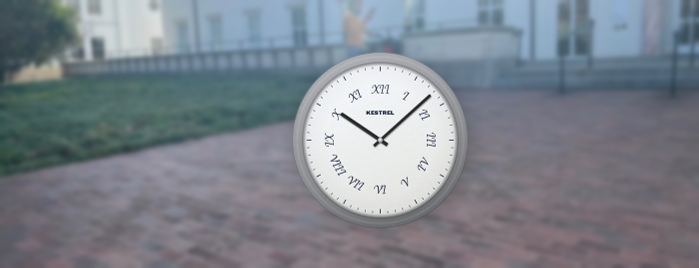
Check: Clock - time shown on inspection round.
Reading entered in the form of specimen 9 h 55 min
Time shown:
10 h 08 min
